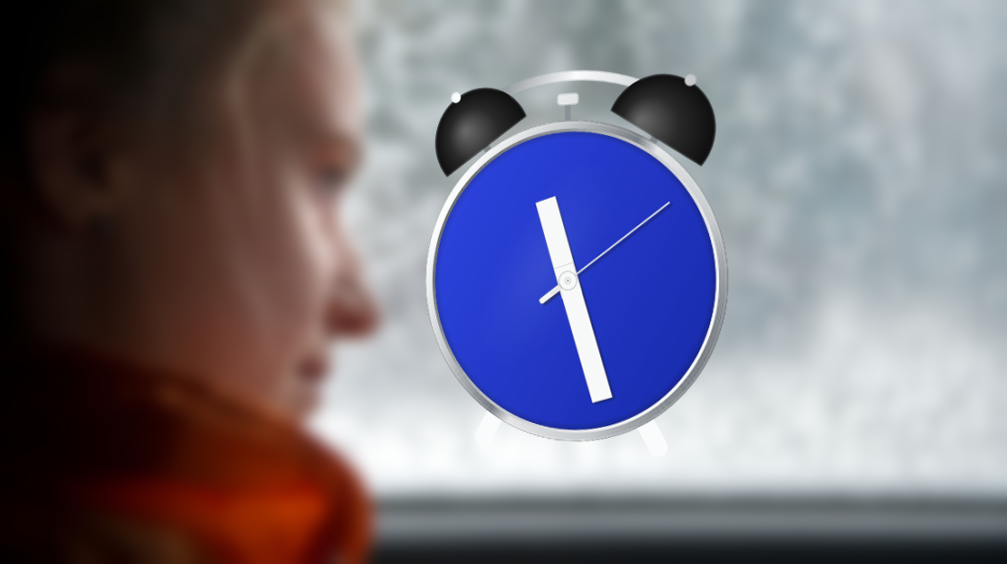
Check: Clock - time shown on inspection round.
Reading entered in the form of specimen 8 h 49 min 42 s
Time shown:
11 h 27 min 09 s
